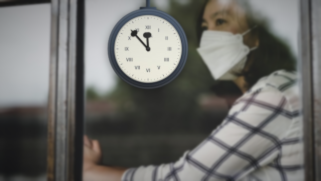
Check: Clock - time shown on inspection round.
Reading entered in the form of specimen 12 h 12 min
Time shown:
11 h 53 min
